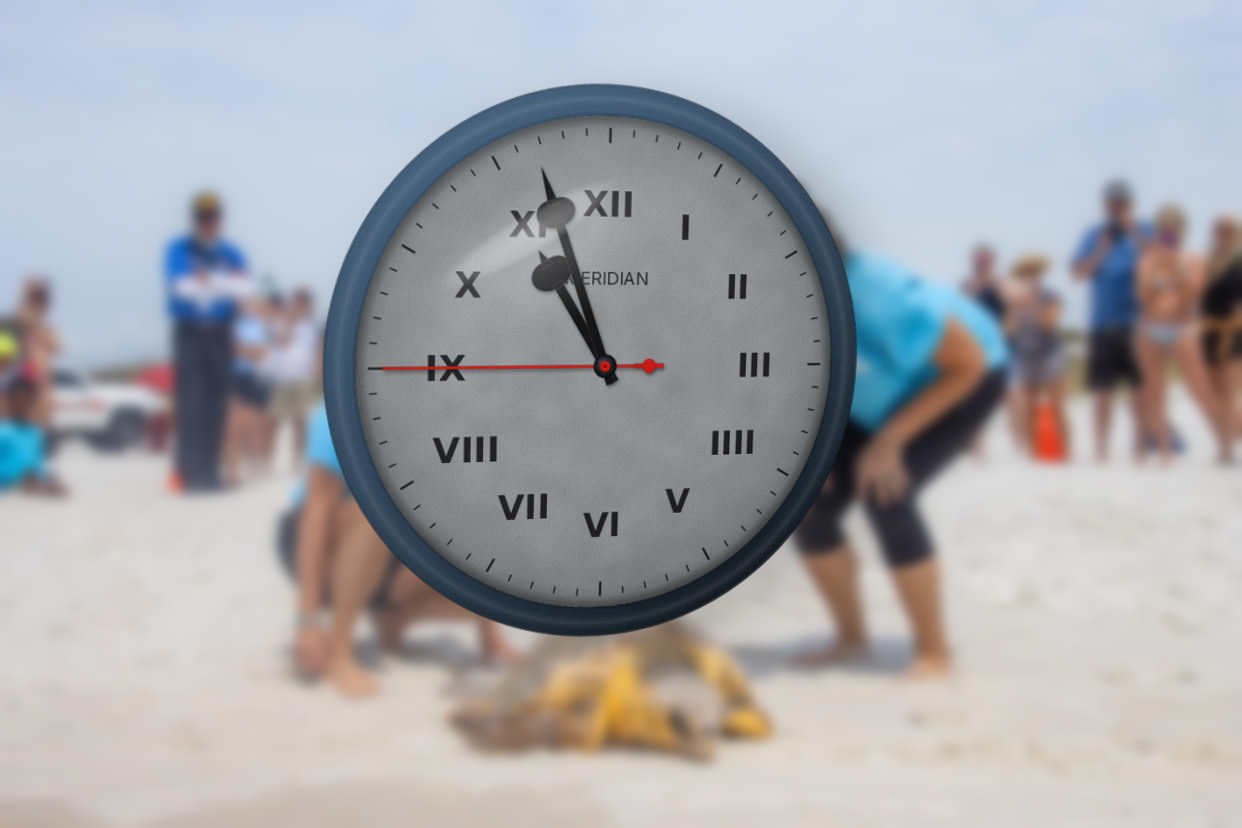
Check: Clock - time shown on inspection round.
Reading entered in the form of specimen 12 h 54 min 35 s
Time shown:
10 h 56 min 45 s
